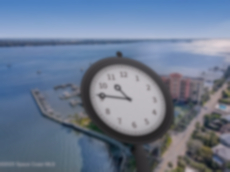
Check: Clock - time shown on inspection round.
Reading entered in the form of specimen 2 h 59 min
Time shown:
10 h 46 min
